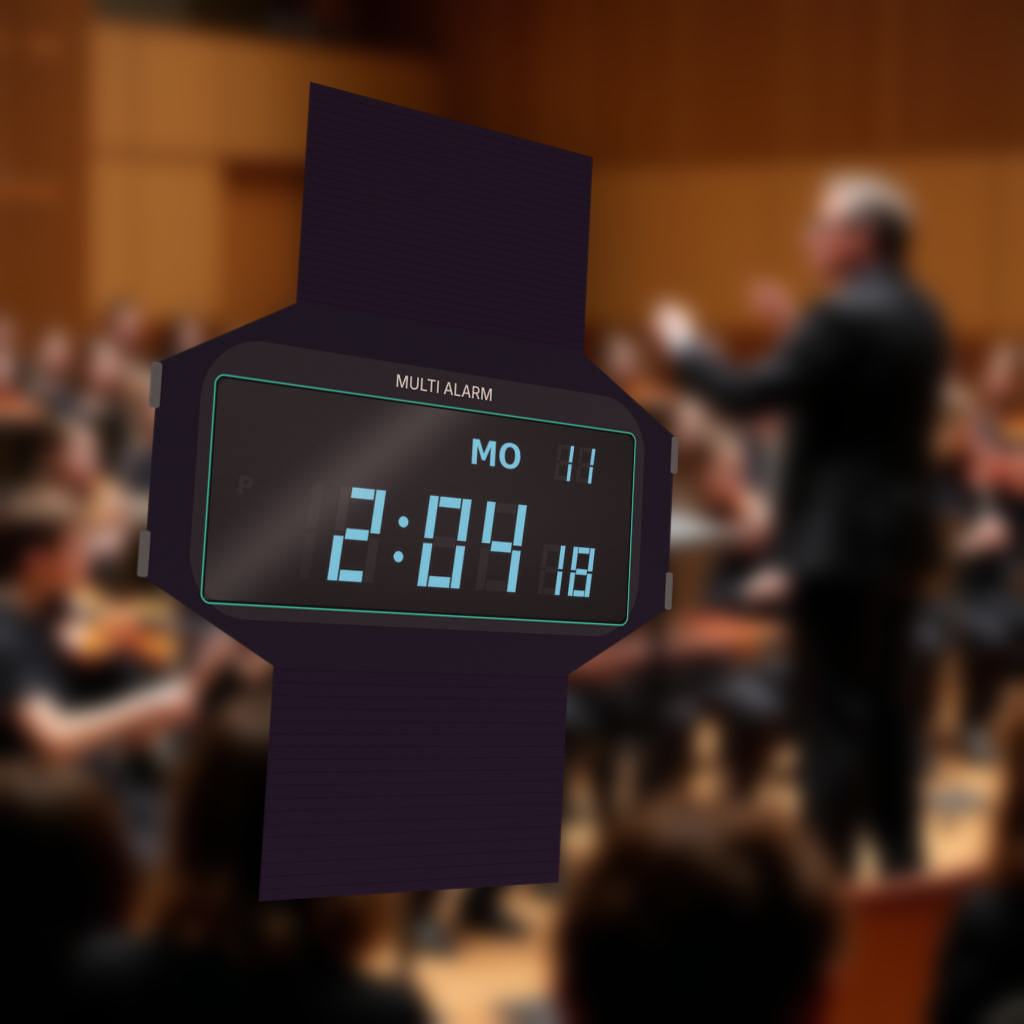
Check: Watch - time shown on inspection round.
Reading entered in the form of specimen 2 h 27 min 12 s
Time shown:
2 h 04 min 18 s
